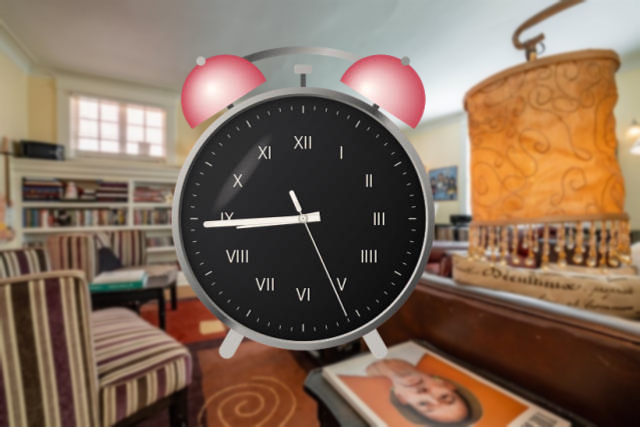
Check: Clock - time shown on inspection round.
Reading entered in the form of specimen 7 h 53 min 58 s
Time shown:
8 h 44 min 26 s
